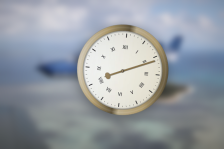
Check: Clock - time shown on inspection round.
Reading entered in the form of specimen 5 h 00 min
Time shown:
8 h 11 min
